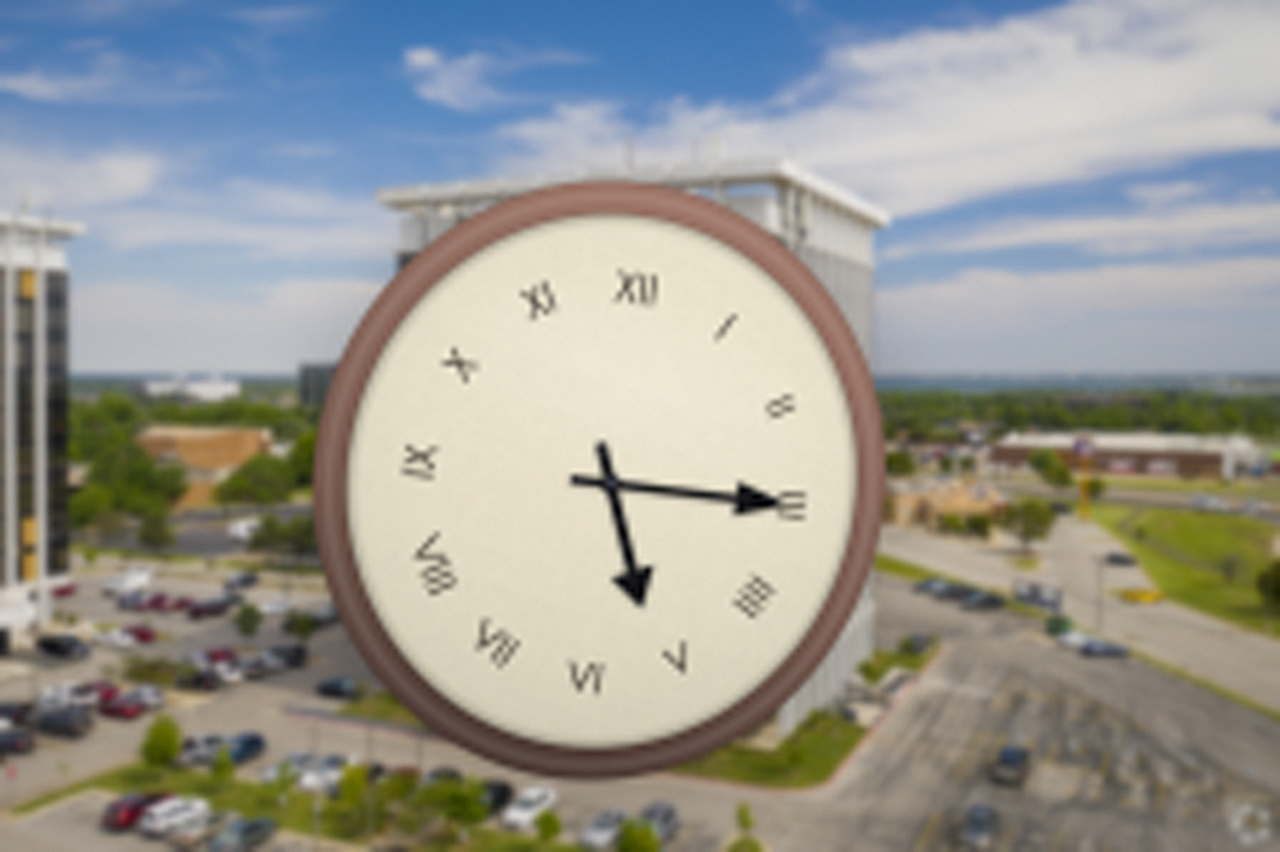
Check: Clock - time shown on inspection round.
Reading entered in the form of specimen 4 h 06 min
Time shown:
5 h 15 min
